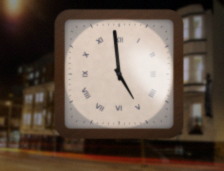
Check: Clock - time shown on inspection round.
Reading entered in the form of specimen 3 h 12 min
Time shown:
4 h 59 min
